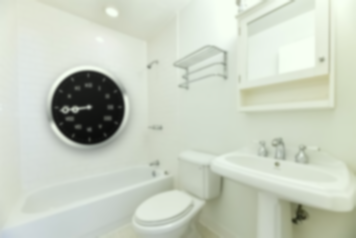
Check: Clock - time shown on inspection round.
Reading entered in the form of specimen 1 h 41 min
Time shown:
8 h 44 min
